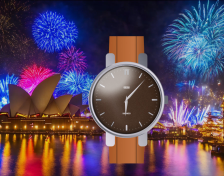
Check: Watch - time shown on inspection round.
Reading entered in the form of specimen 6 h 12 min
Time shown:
6 h 07 min
